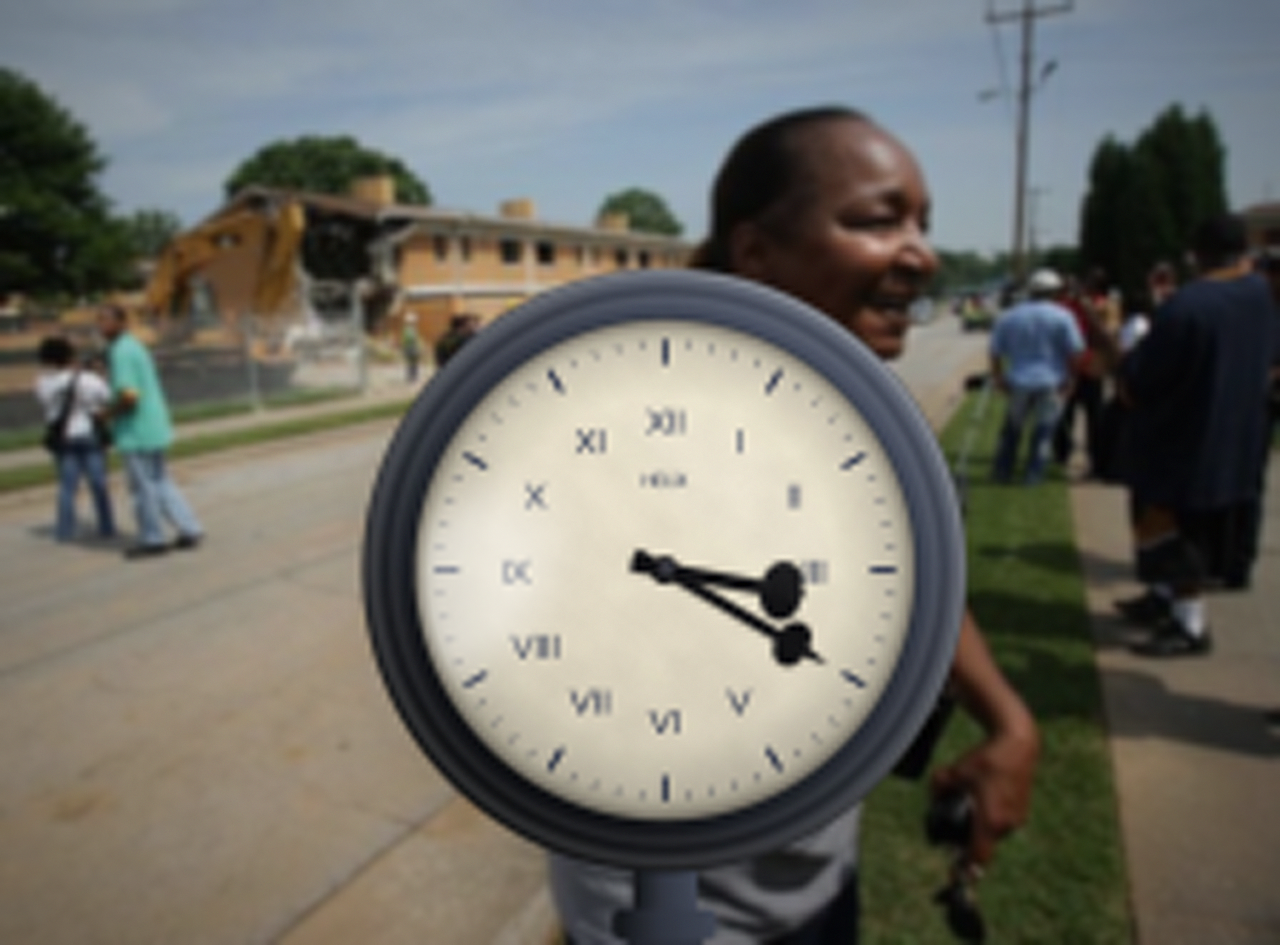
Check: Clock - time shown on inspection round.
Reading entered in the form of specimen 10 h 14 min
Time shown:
3 h 20 min
